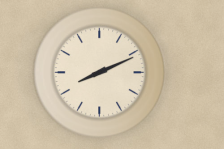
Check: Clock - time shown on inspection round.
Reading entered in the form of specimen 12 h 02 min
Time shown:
8 h 11 min
